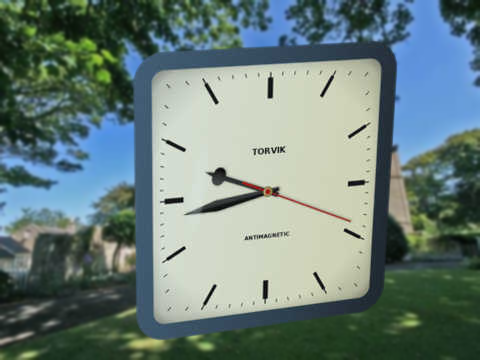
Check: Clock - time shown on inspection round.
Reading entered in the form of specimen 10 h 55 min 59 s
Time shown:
9 h 43 min 19 s
